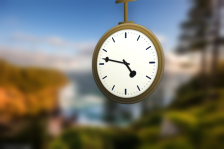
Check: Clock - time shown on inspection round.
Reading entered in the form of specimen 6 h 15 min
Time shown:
4 h 47 min
